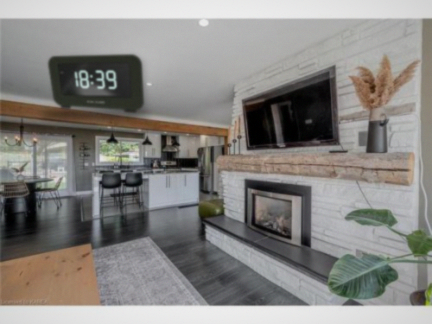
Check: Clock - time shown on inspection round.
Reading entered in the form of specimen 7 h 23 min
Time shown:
18 h 39 min
